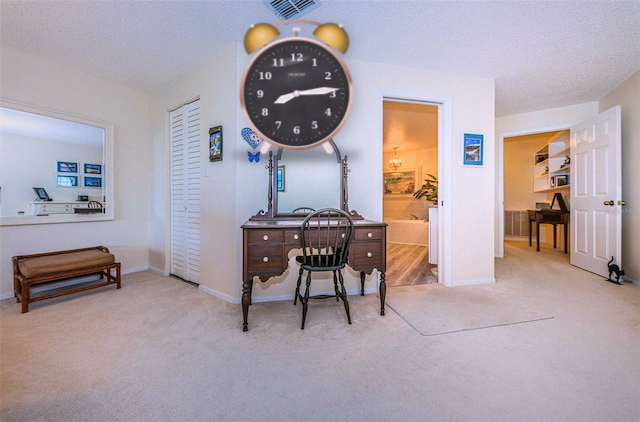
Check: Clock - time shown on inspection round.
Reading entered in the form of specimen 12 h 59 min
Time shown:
8 h 14 min
